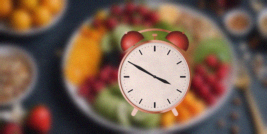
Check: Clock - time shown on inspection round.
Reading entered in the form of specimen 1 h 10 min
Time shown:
3 h 50 min
